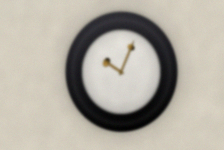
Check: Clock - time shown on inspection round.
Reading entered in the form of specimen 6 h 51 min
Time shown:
10 h 04 min
